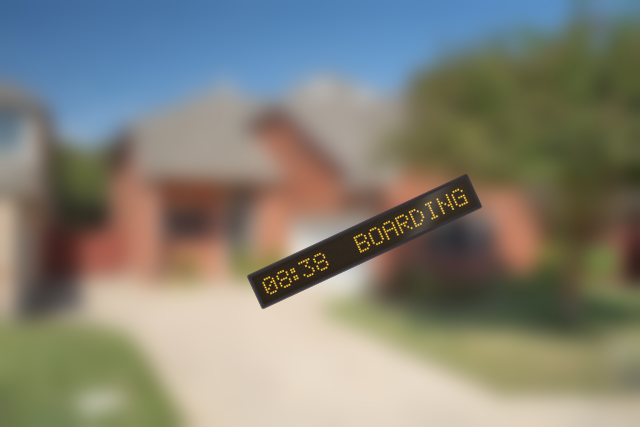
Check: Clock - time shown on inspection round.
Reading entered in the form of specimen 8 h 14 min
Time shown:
8 h 38 min
